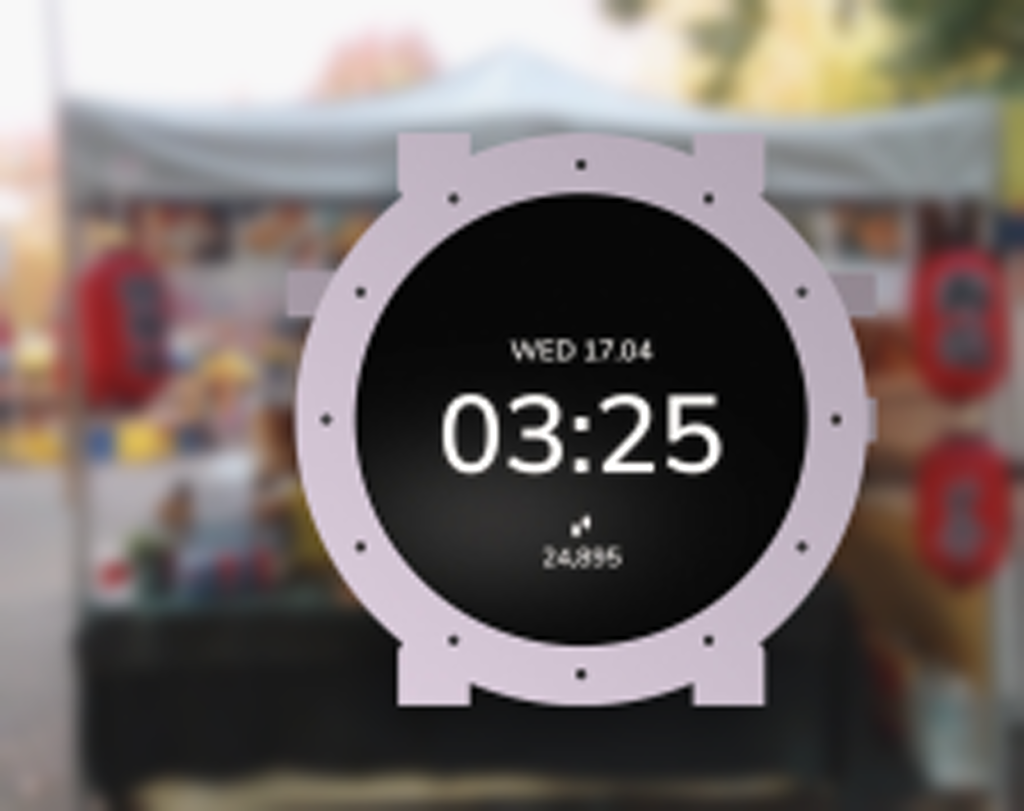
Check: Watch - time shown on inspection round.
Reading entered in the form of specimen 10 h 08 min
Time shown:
3 h 25 min
